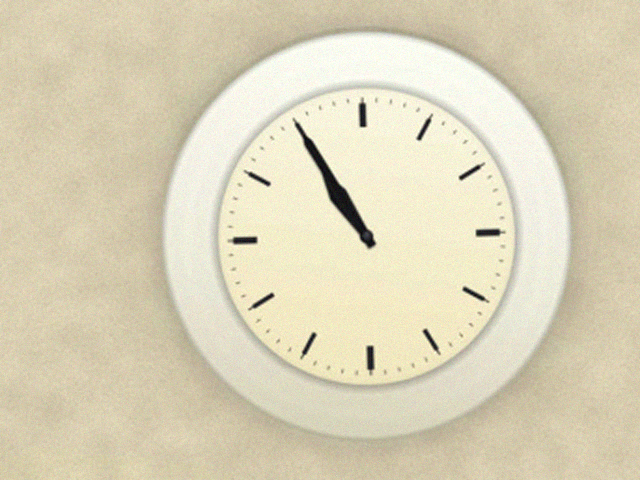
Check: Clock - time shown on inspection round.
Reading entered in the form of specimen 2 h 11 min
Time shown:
10 h 55 min
